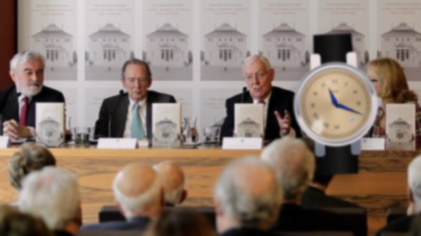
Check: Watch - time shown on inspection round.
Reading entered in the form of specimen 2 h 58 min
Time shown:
11 h 19 min
